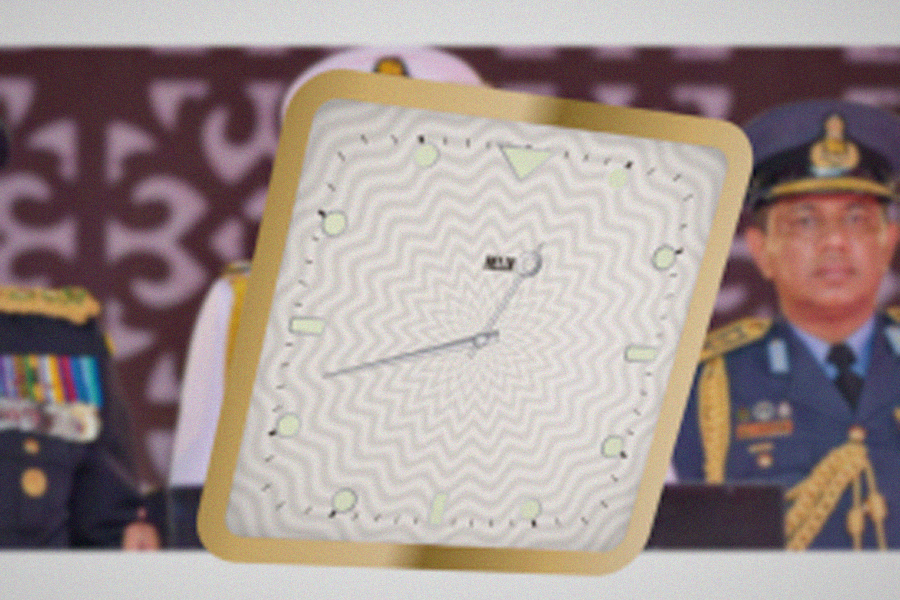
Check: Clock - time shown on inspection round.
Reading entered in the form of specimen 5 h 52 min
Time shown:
12 h 42 min
